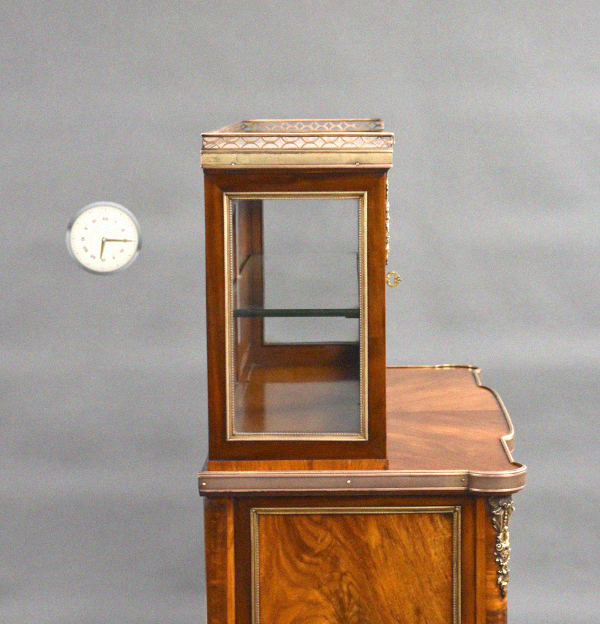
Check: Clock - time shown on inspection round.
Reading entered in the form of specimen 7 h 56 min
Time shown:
6 h 15 min
